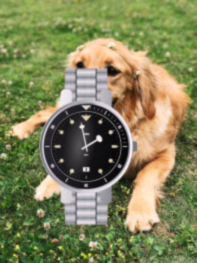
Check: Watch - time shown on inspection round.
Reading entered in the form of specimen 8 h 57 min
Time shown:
1 h 58 min
